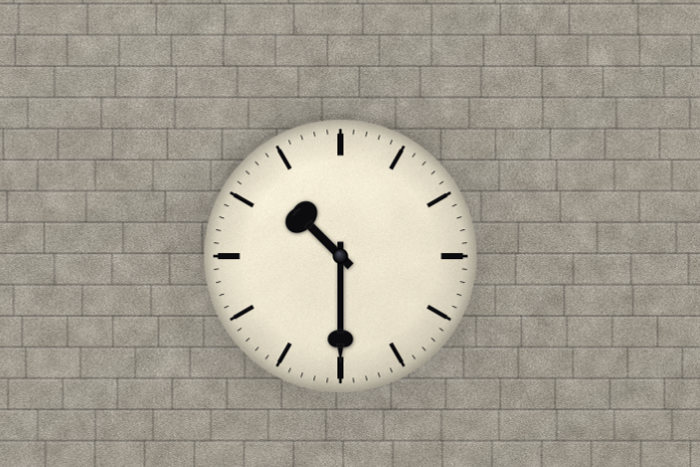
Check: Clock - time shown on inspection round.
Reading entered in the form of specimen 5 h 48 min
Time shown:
10 h 30 min
